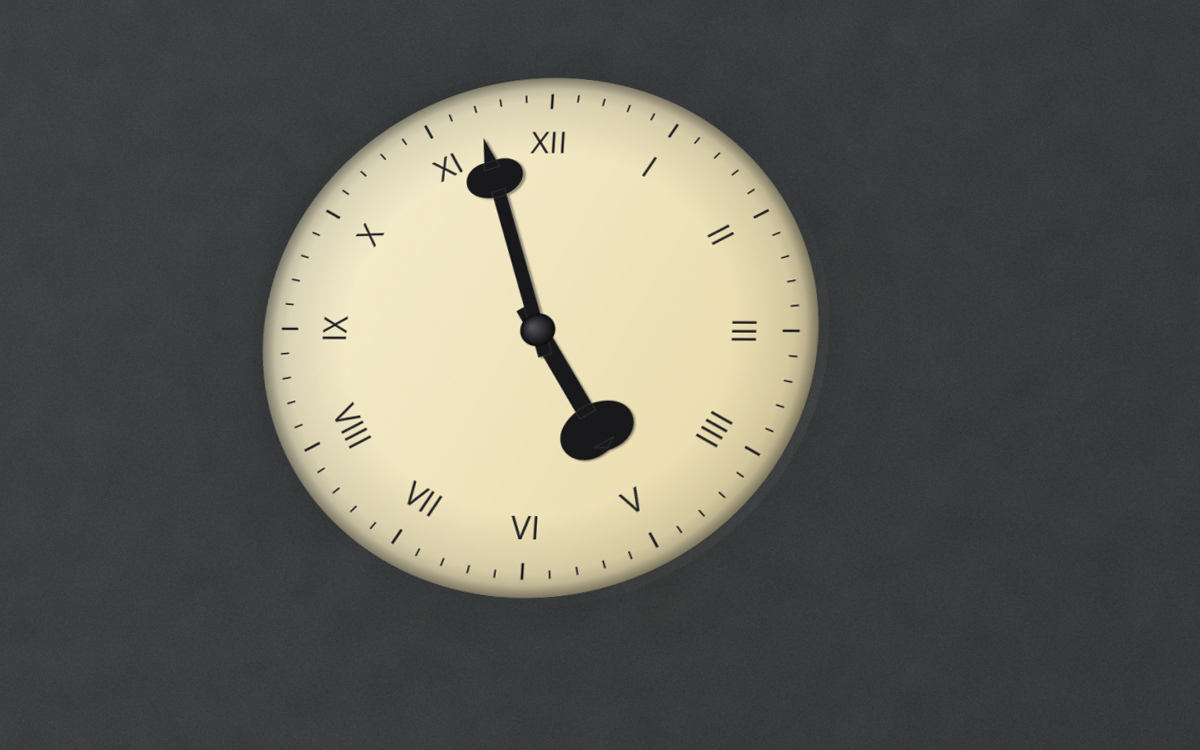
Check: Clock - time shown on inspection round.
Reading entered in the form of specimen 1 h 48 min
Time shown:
4 h 57 min
